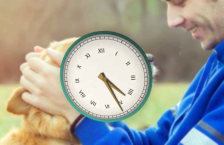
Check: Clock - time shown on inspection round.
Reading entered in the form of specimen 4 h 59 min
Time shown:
4 h 26 min
